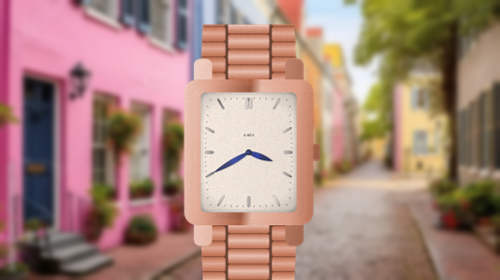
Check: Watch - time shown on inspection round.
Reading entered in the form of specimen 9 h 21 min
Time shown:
3 h 40 min
